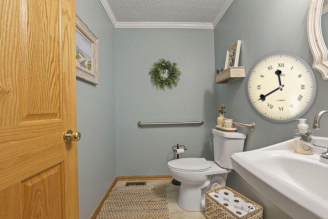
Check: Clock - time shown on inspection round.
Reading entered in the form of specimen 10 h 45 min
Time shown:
11 h 40 min
